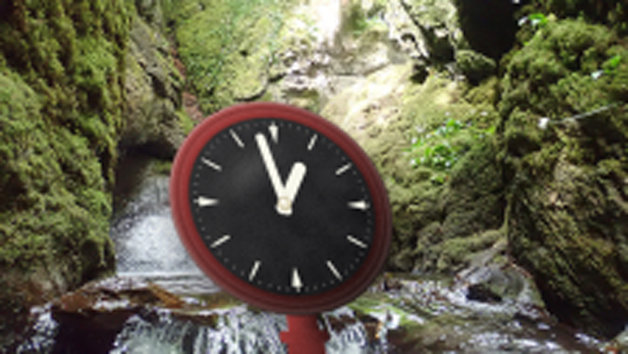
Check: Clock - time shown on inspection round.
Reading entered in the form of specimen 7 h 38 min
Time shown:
12 h 58 min
